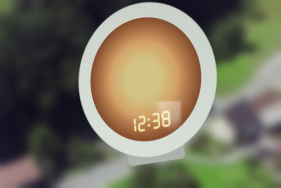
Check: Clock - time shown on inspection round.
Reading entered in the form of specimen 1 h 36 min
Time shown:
12 h 38 min
